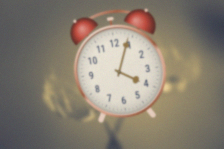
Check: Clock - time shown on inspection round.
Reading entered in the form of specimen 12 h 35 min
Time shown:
4 h 04 min
